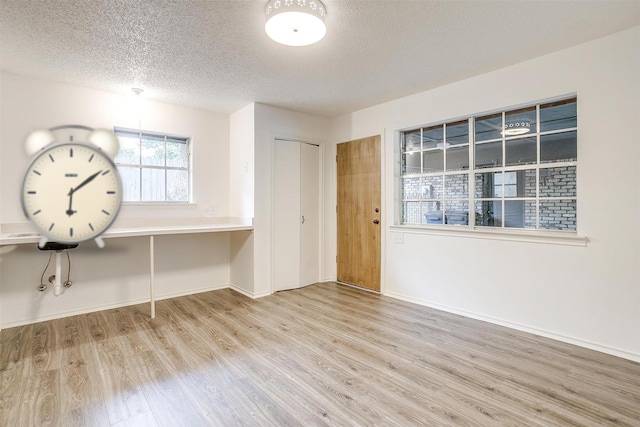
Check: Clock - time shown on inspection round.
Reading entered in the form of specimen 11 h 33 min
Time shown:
6 h 09 min
